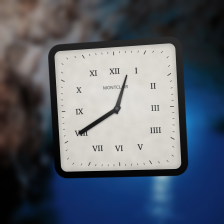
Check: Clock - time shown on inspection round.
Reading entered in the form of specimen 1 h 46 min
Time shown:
12 h 40 min
